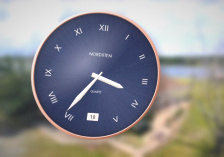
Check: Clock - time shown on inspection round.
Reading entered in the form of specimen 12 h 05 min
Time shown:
3 h 36 min
